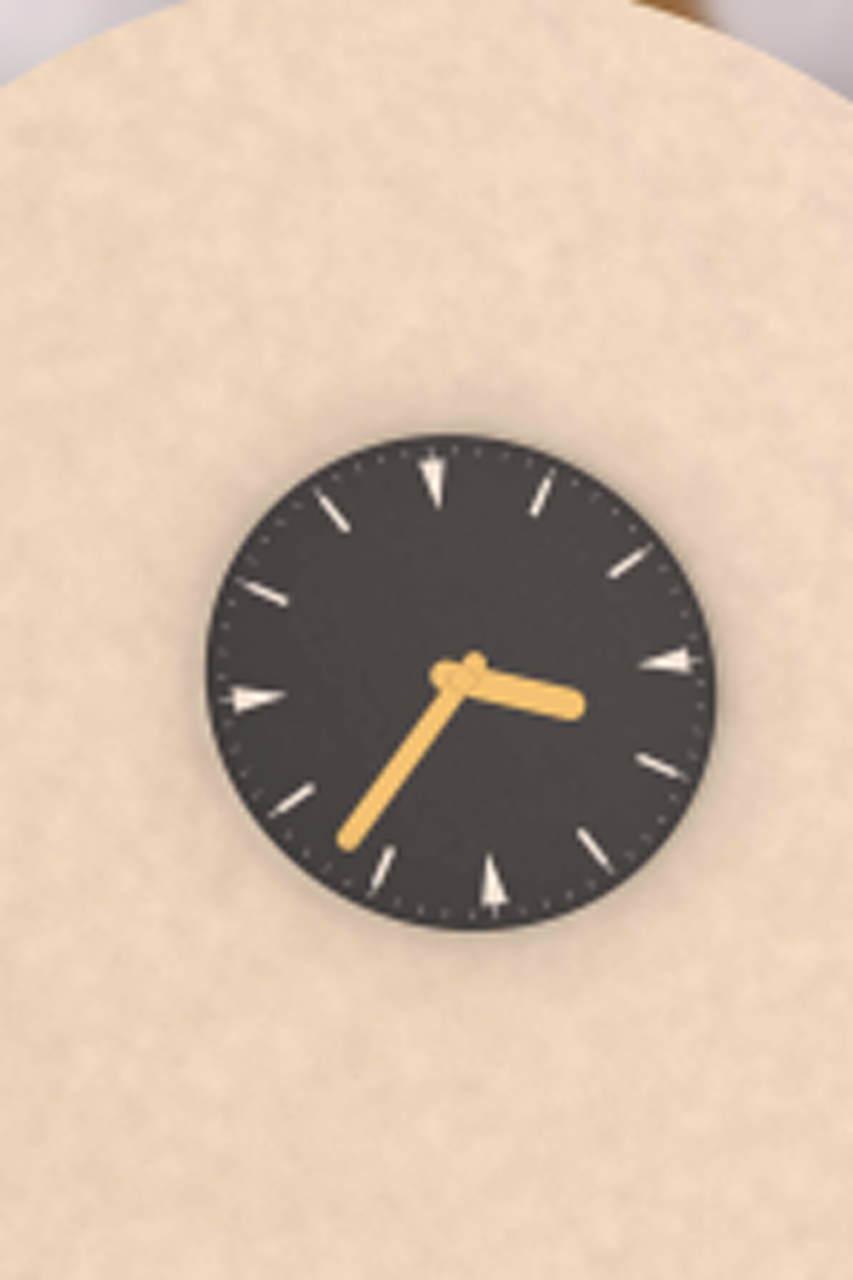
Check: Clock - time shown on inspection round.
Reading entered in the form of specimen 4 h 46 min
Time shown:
3 h 37 min
